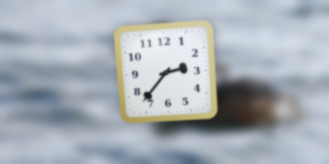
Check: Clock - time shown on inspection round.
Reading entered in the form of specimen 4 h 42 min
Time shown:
2 h 37 min
